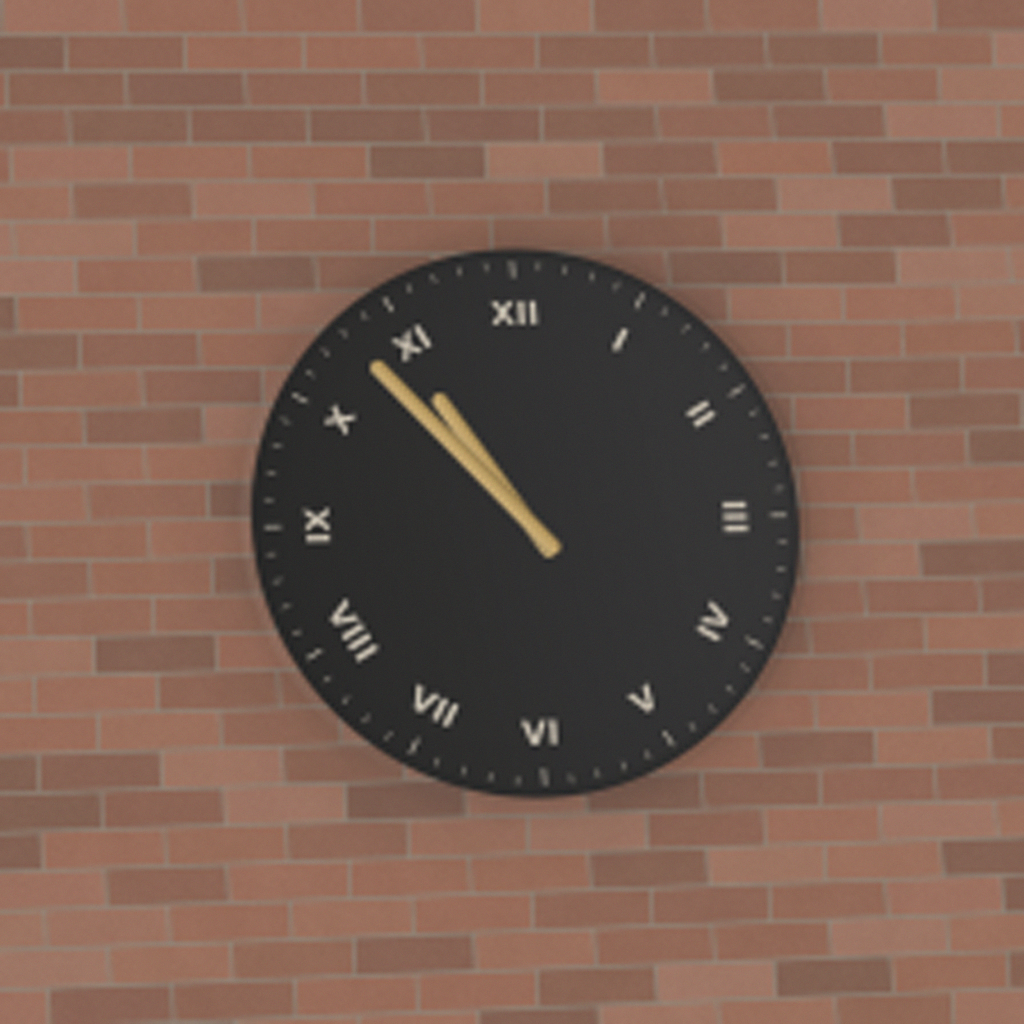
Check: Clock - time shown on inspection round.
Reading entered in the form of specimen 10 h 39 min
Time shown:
10 h 53 min
